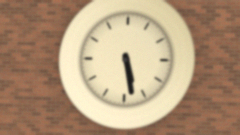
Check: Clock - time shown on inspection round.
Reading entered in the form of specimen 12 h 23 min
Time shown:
5 h 28 min
